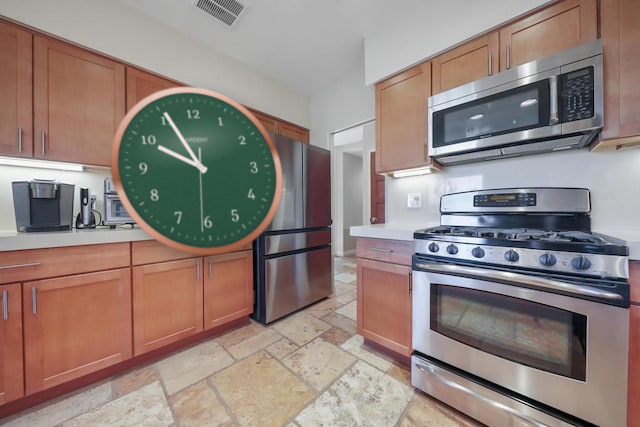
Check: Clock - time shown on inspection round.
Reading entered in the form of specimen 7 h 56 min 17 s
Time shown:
9 h 55 min 31 s
